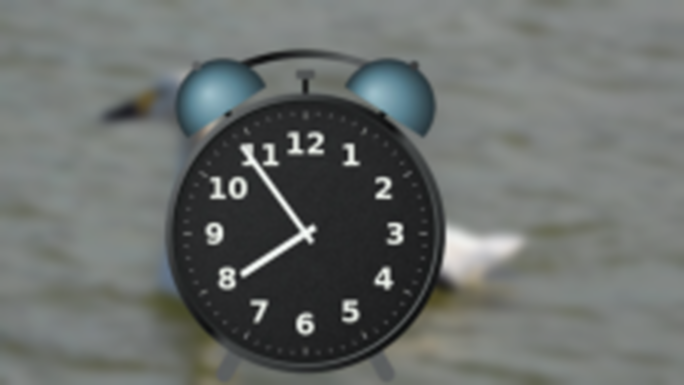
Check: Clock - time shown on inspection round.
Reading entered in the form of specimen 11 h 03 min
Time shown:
7 h 54 min
